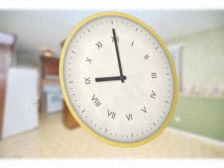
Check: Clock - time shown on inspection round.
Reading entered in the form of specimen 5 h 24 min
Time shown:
9 h 00 min
